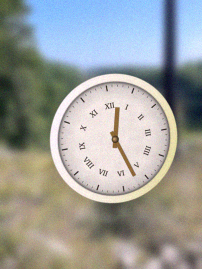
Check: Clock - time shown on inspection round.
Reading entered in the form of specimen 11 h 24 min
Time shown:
12 h 27 min
